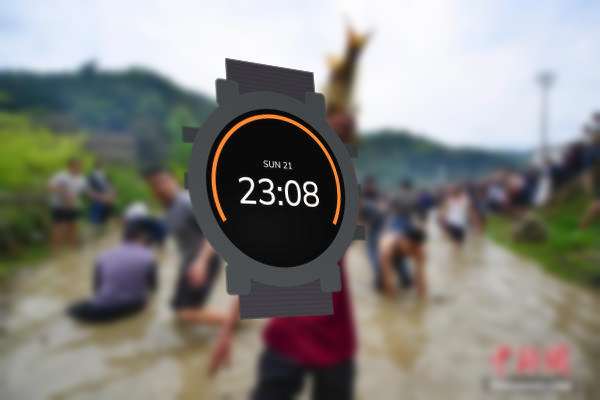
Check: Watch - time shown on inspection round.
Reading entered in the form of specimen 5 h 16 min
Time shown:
23 h 08 min
